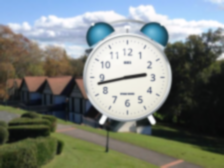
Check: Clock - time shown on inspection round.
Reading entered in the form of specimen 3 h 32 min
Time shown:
2 h 43 min
